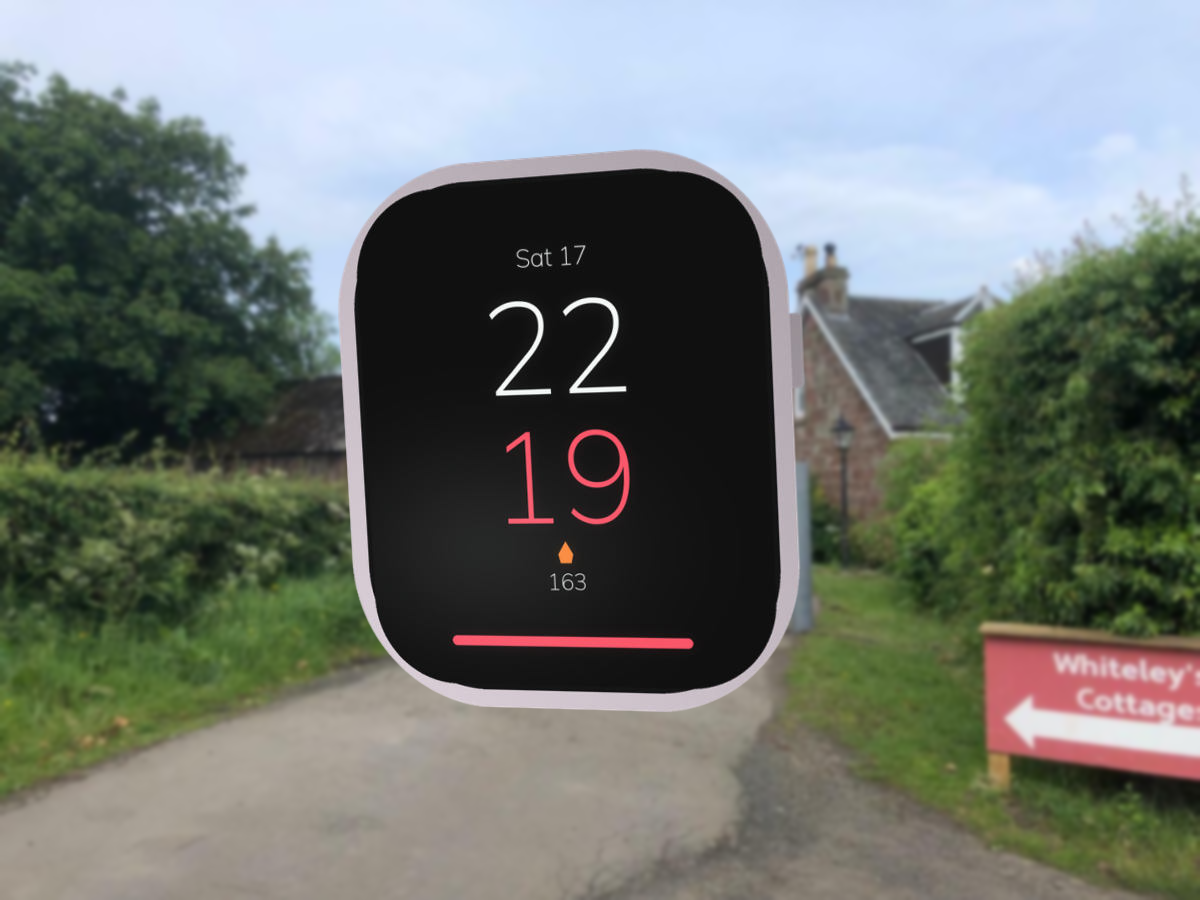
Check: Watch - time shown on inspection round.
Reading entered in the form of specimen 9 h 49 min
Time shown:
22 h 19 min
